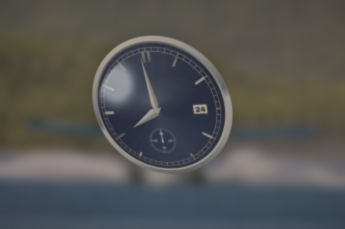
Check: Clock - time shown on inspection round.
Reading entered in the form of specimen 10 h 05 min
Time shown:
7 h 59 min
